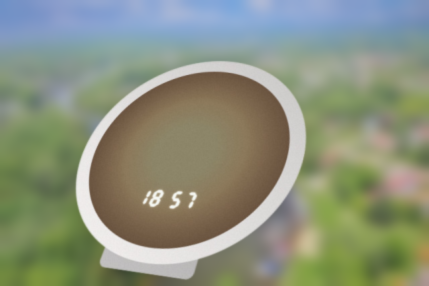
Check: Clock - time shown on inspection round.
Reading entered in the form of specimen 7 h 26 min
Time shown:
18 h 57 min
